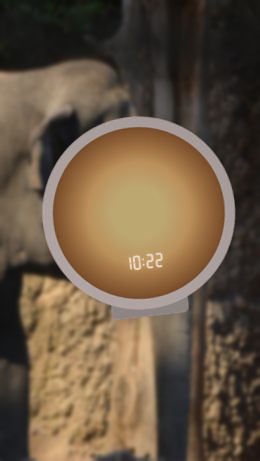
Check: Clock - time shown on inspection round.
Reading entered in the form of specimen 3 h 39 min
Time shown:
10 h 22 min
